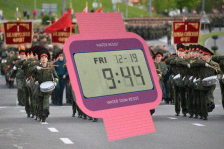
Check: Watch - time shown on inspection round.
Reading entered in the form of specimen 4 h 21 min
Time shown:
9 h 44 min
